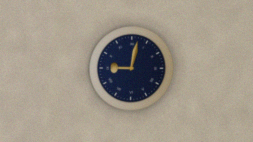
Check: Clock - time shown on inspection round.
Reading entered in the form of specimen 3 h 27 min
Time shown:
9 h 02 min
